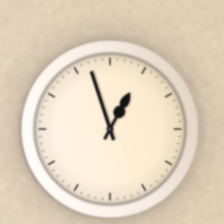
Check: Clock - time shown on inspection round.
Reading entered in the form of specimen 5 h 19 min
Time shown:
12 h 57 min
